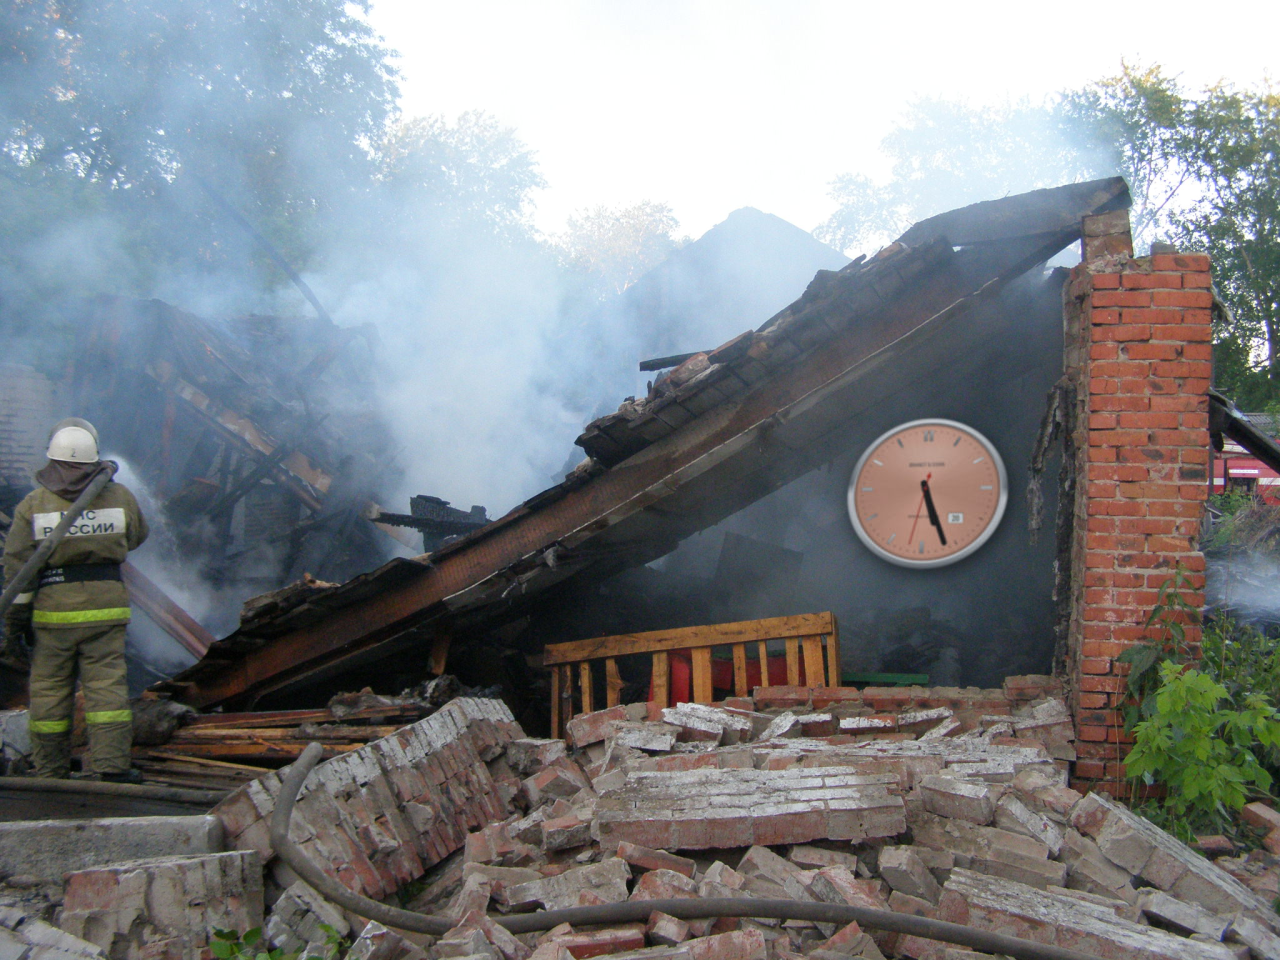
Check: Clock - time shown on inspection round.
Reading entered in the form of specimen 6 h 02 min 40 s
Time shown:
5 h 26 min 32 s
